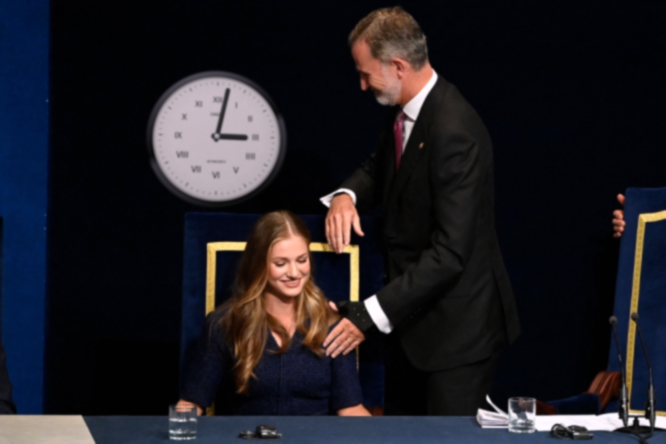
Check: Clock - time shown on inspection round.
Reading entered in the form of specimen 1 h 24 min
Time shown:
3 h 02 min
